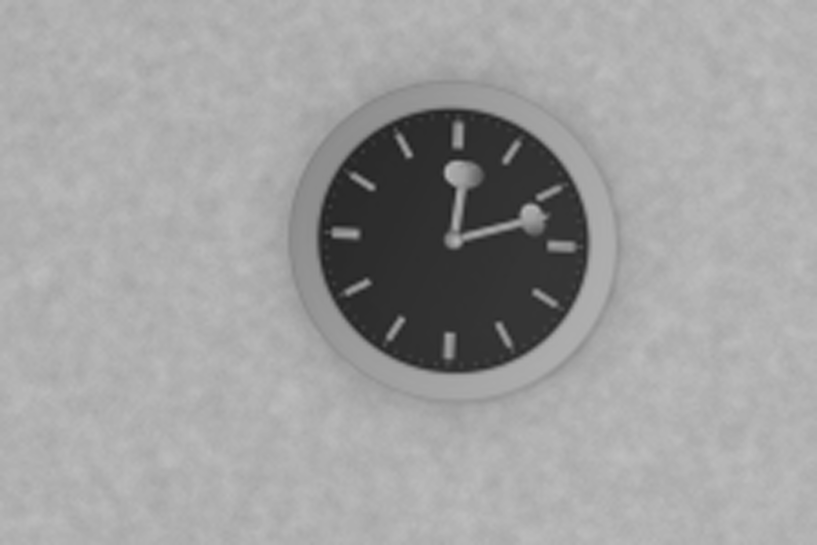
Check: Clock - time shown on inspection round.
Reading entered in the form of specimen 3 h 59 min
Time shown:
12 h 12 min
